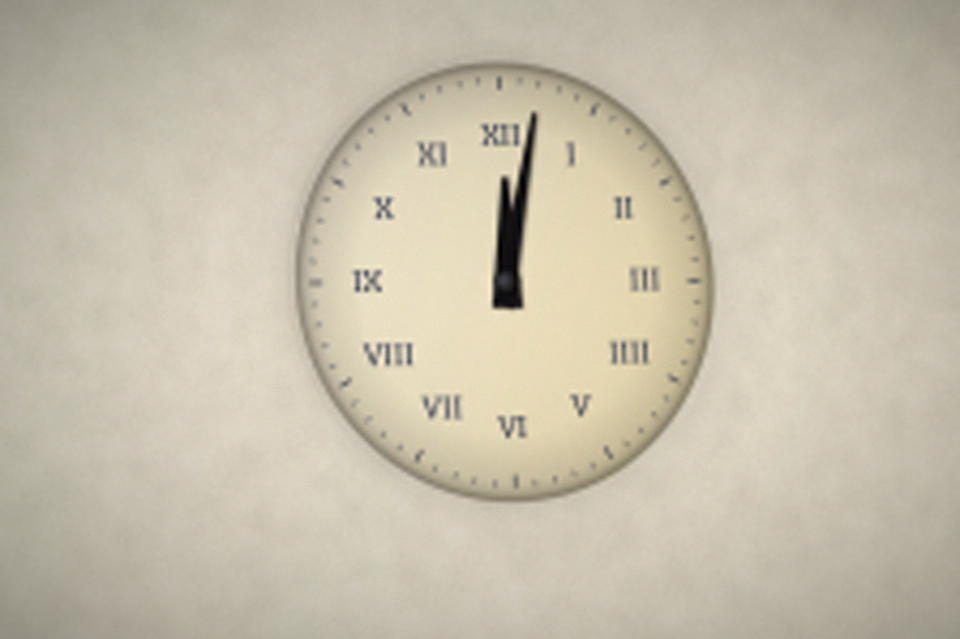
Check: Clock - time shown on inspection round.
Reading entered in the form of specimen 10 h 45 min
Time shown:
12 h 02 min
